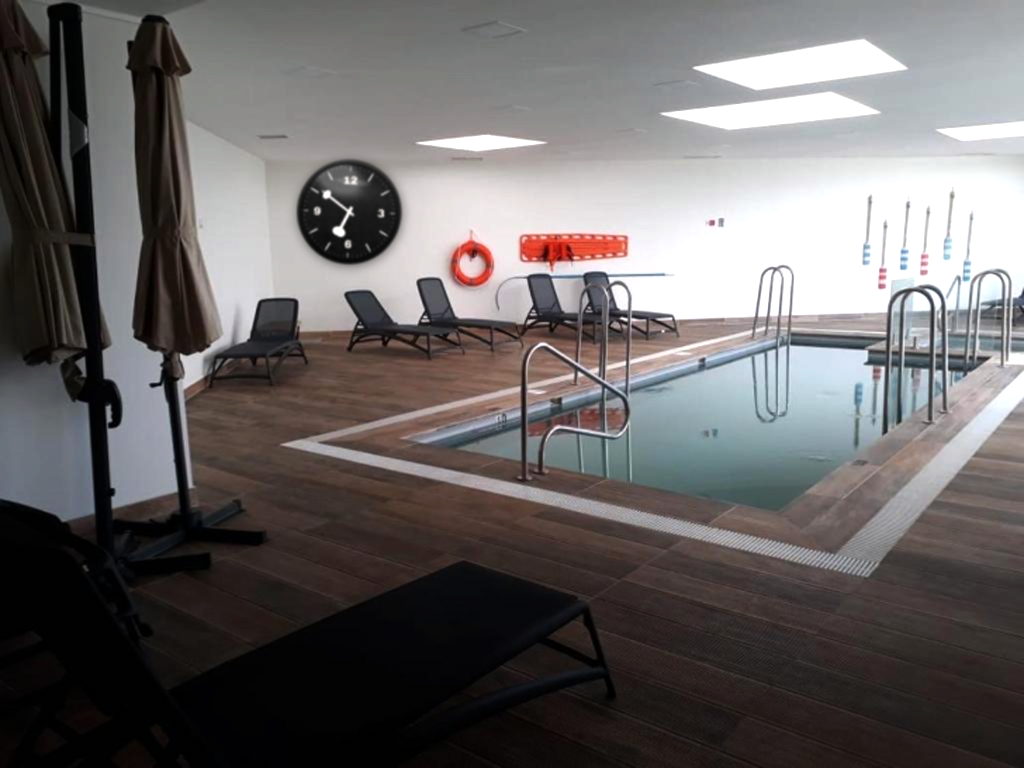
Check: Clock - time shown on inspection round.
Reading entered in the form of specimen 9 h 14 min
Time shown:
6 h 51 min
